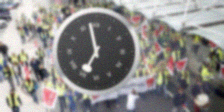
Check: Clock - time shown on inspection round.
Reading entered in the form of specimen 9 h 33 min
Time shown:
6 h 58 min
